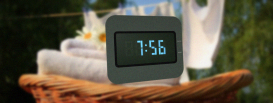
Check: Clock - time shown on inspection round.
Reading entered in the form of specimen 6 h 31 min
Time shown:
7 h 56 min
